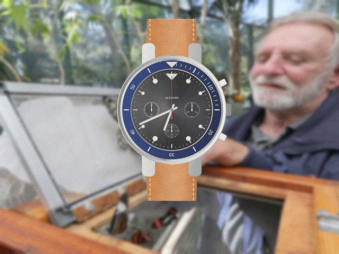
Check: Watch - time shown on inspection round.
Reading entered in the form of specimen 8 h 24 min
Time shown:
6 h 41 min
